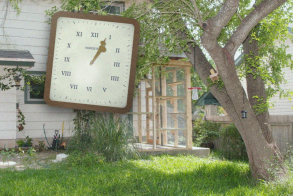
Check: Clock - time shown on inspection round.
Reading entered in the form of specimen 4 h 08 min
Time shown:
1 h 04 min
